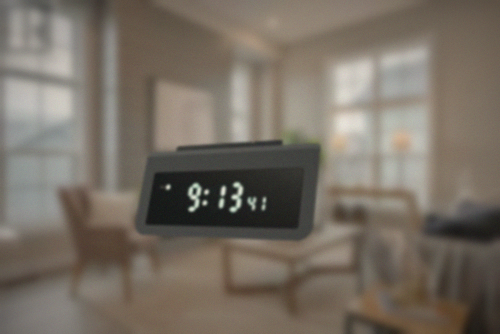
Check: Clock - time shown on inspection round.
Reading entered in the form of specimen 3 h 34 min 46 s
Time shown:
9 h 13 min 41 s
